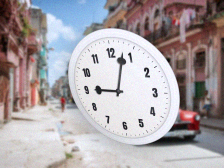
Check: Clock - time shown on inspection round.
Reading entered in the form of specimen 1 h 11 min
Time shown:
9 h 03 min
